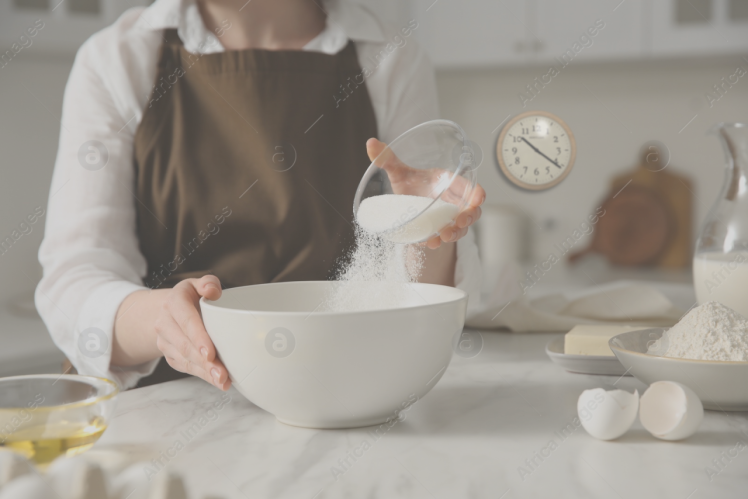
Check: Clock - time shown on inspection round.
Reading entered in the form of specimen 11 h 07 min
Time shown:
10 h 21 min
